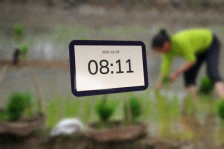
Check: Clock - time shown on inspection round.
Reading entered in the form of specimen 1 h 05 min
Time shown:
8 h 11 min
